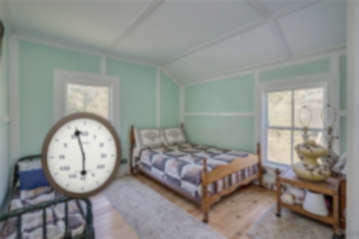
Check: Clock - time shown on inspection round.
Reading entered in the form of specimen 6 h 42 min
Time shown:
5 h 57 min
